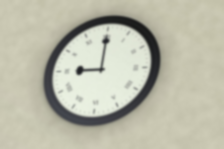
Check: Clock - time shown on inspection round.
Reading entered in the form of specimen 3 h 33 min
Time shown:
9 h 00 min
